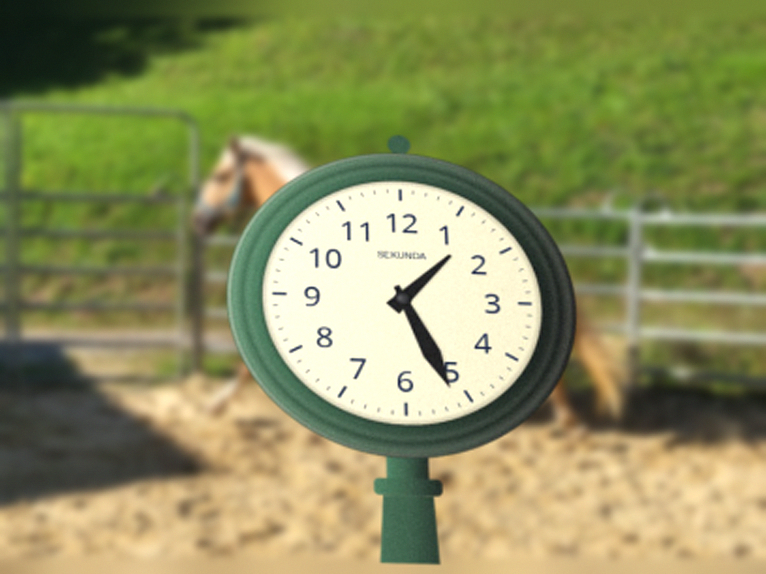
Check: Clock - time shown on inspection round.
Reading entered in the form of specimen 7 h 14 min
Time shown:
1 h 26 min
